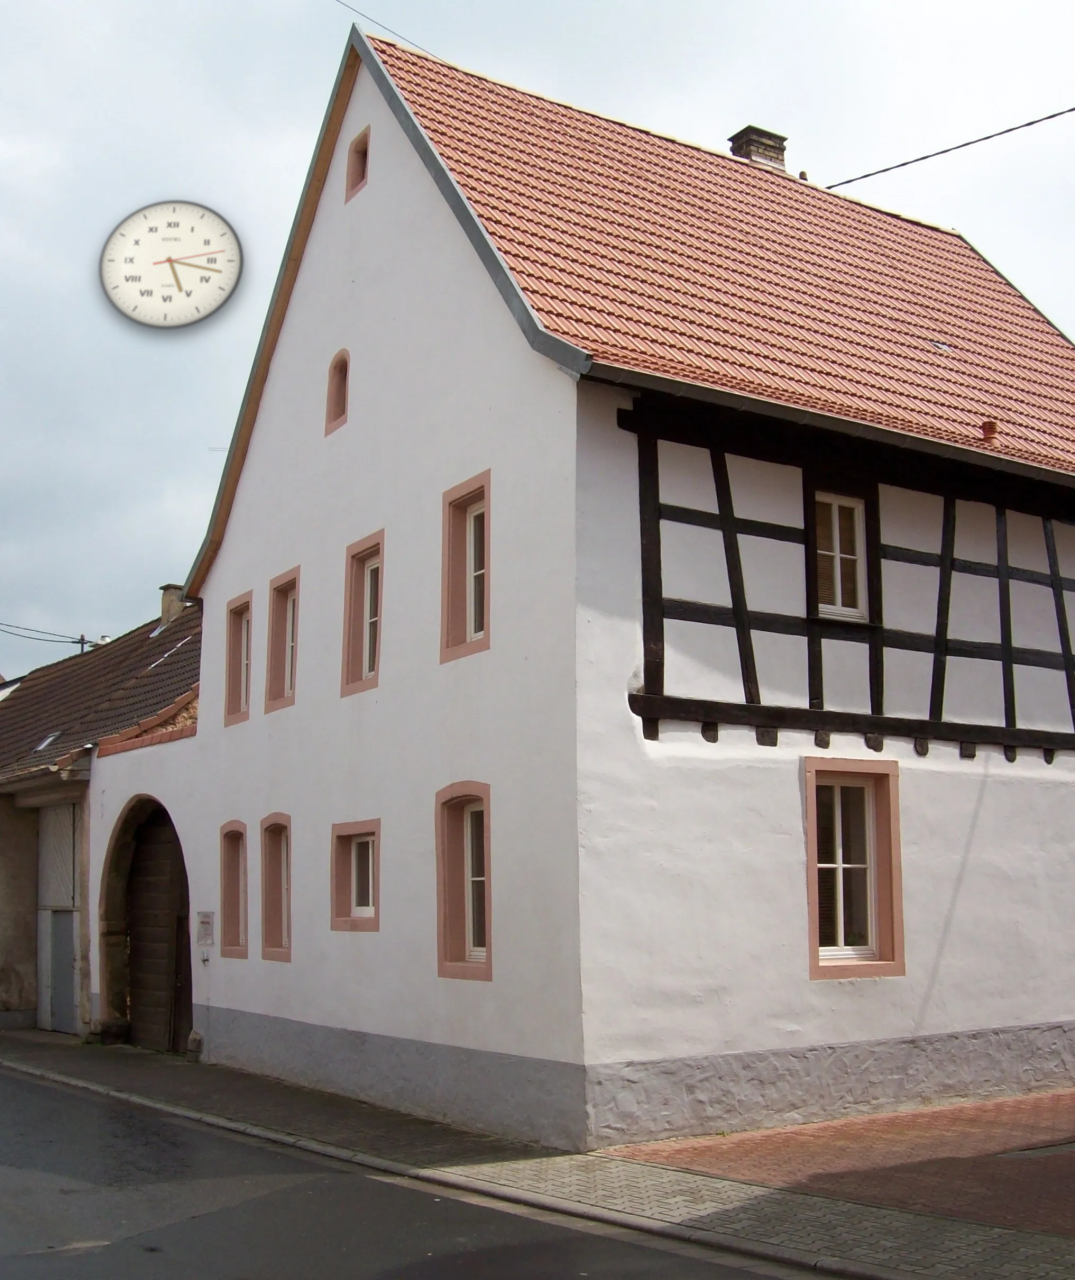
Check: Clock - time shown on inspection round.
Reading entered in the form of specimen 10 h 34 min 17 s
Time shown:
5 h 17 min 13 s
